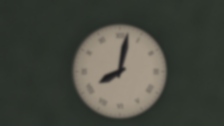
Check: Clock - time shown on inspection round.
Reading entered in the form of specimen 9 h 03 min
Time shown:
8 h 02 min
